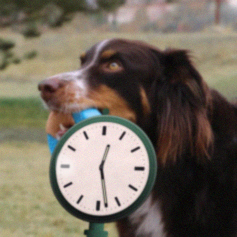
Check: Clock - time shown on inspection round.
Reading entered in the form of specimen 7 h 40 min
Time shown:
12 h 28 min
